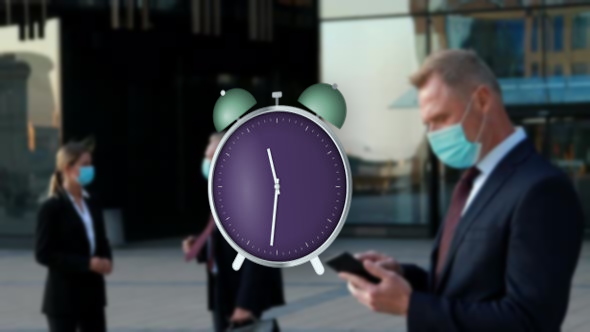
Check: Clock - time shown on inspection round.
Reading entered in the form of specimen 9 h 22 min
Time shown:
11 h 31 min
